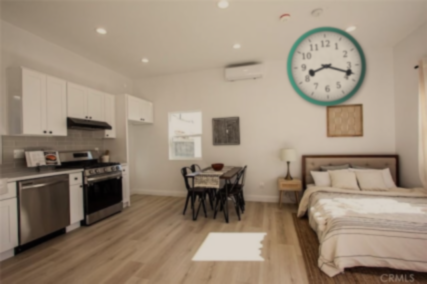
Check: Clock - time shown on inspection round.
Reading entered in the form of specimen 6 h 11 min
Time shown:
8 h 18 min
